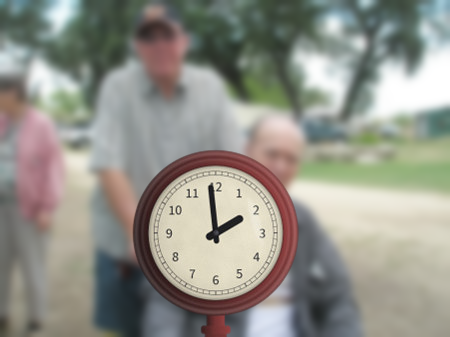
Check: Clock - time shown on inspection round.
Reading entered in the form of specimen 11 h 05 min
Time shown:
1 h 59 min
